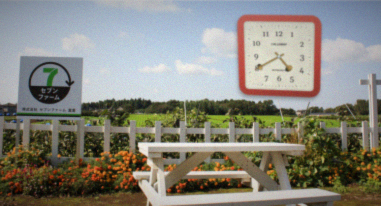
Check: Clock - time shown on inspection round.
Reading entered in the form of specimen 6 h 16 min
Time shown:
4 h 40 min
